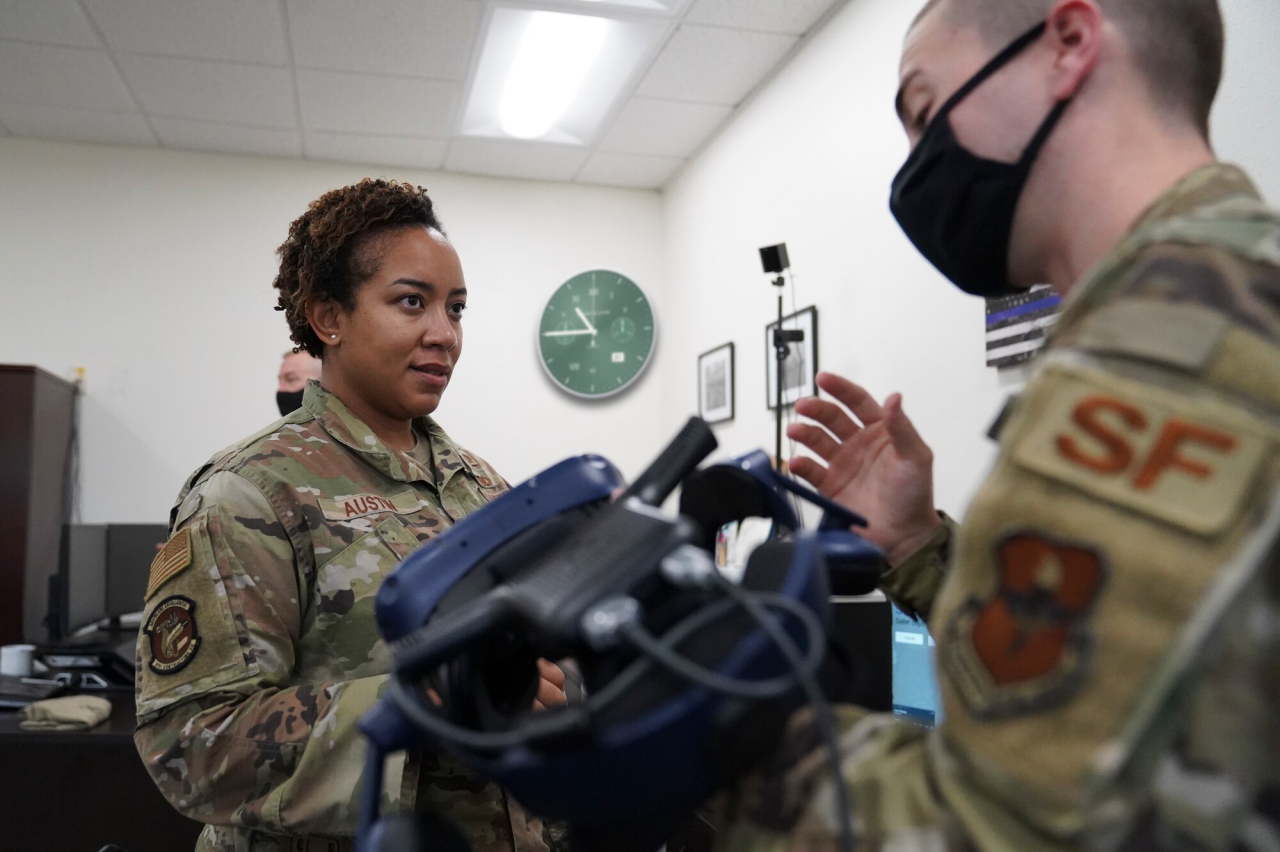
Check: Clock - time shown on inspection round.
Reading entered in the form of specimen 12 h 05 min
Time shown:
10 h 45 min
